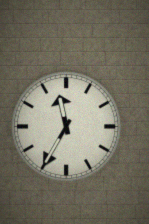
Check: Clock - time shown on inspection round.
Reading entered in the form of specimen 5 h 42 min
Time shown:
11 h 35 min
